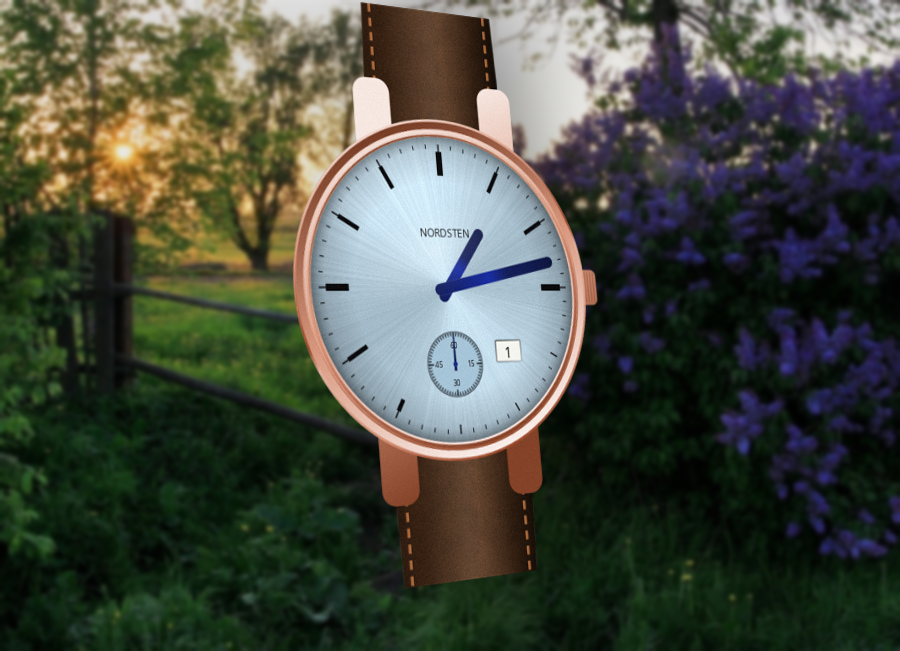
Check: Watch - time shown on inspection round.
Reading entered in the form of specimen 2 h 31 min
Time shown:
1 h 13 min
